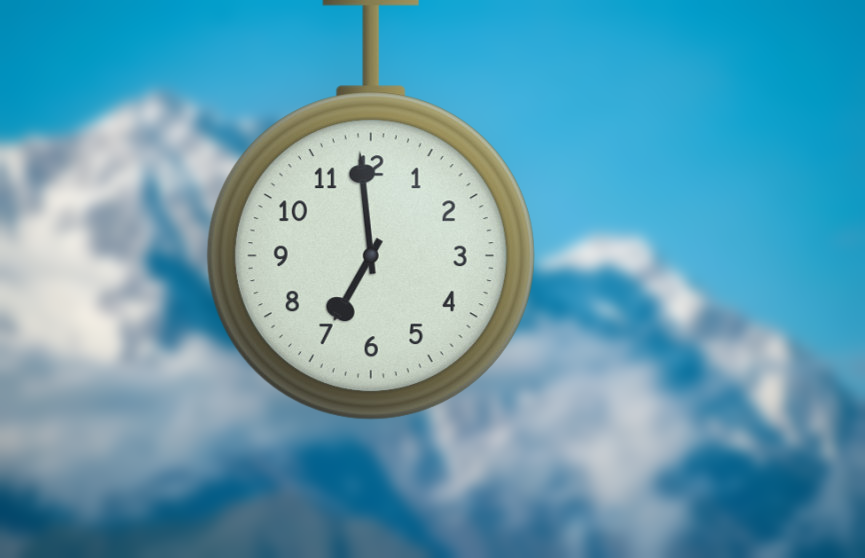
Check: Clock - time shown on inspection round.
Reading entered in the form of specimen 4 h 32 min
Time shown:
6 h 59 min
